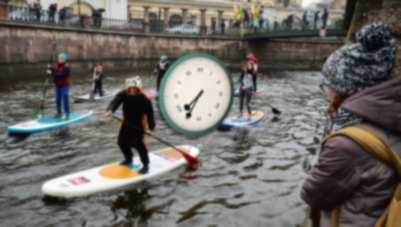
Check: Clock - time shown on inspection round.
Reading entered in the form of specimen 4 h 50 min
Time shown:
7 h 35 min
